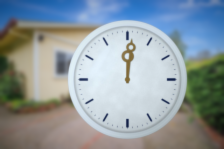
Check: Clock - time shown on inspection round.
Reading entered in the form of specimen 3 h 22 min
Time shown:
12 h 01 min
